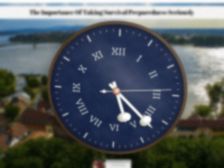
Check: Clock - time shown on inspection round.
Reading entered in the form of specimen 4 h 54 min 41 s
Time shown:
5 h 22 min 14 s
